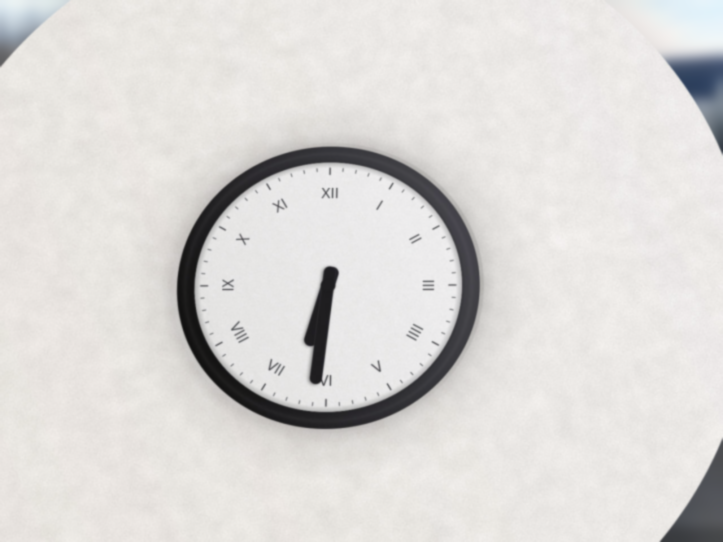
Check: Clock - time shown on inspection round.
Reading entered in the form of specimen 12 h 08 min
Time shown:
6 h 31 min
